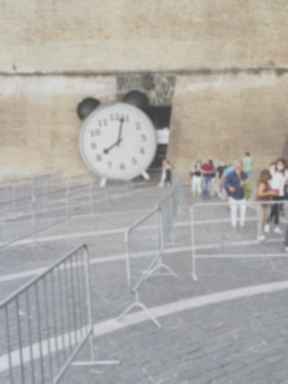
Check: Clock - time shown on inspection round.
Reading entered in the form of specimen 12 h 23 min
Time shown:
8 h 03 min
